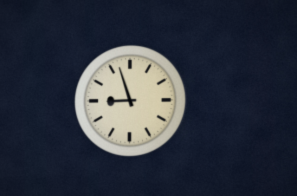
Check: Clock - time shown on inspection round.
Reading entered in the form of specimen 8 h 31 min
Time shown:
8 h 57 min
